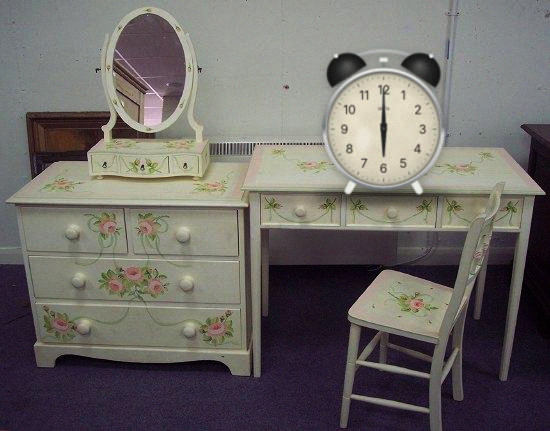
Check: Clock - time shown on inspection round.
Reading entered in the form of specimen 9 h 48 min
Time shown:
6 h 00 min
